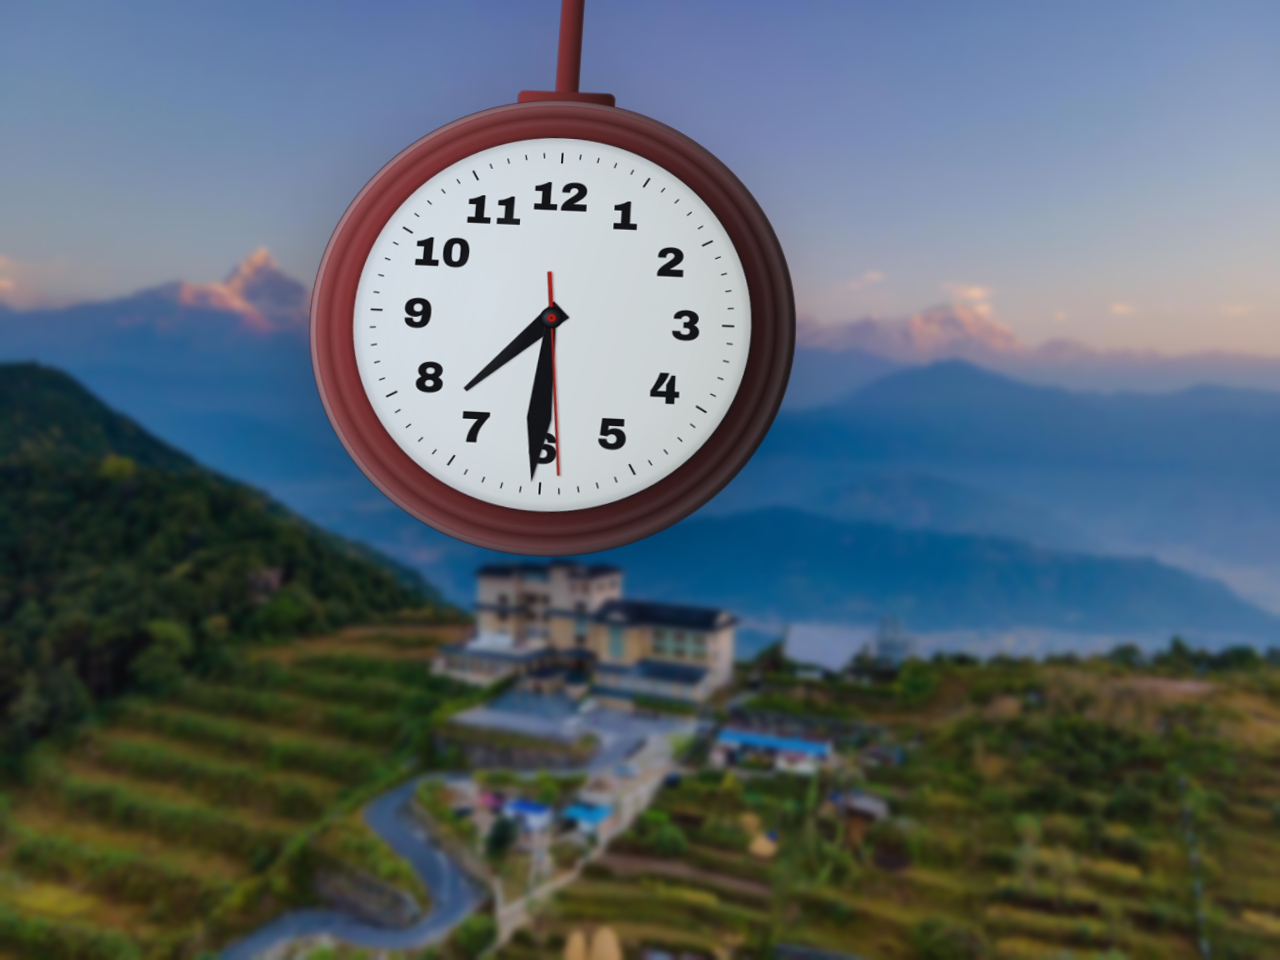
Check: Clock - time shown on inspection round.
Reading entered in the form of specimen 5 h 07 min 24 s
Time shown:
7 h 30 min 29 s
